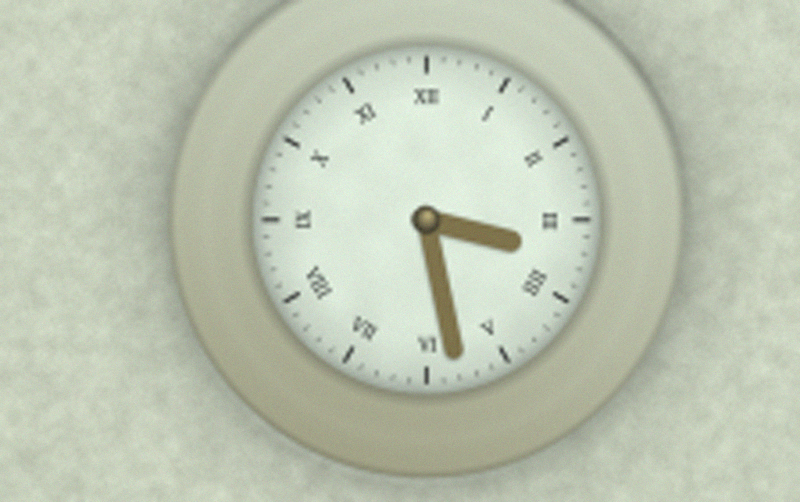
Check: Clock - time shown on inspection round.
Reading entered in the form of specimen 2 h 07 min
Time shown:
3 h 28 min
